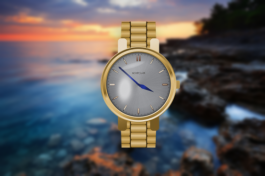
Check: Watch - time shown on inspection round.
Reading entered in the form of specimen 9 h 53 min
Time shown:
3 h 52 min
